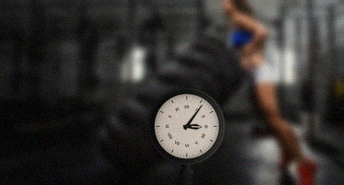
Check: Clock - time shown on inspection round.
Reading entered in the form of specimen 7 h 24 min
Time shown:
3 h 06 min
